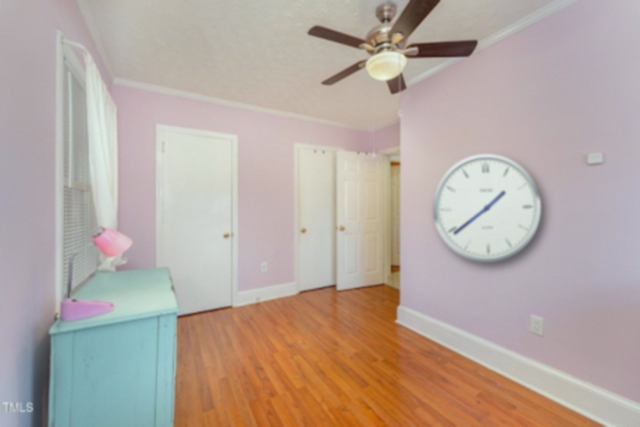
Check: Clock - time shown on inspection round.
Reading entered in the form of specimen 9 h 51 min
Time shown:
1 h 39 min
